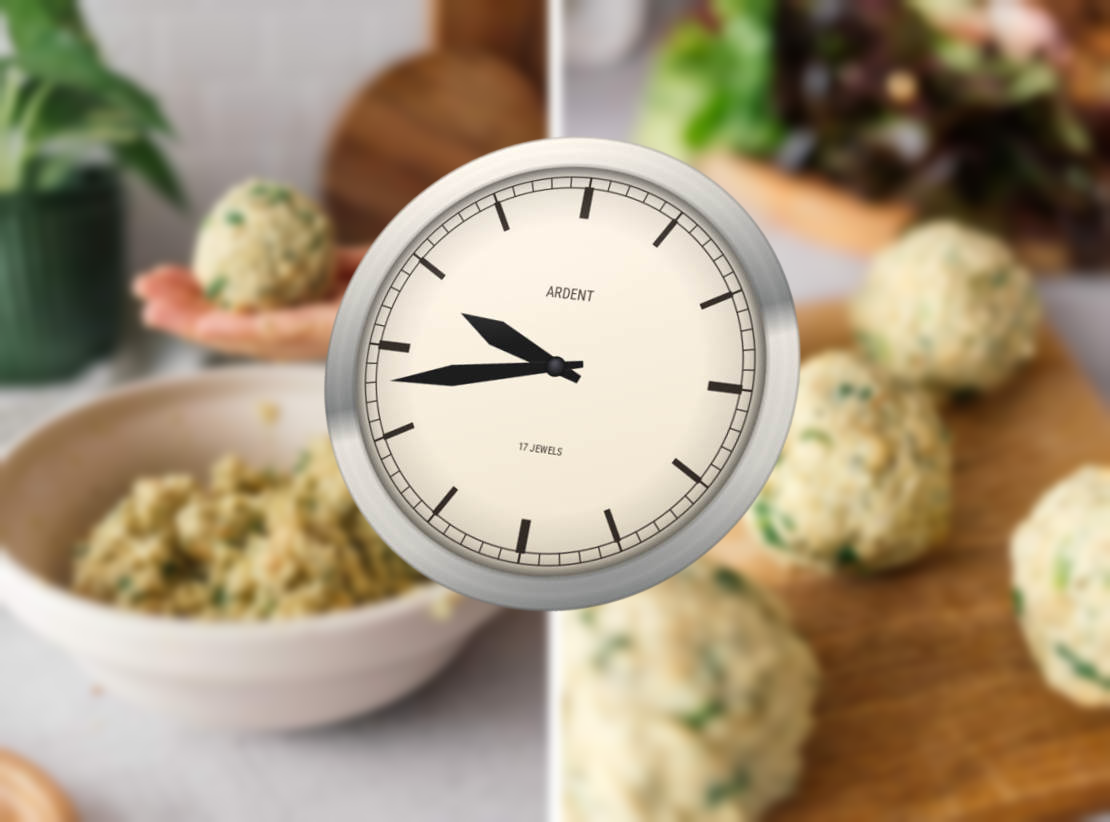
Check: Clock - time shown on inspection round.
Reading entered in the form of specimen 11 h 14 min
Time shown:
9 h 43 min
